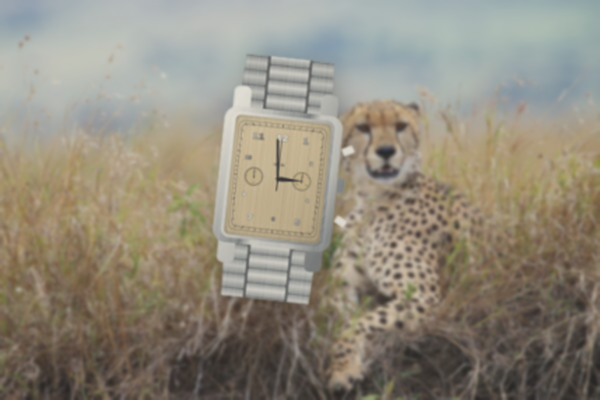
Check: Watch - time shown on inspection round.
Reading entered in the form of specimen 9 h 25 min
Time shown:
2 h 59 min
